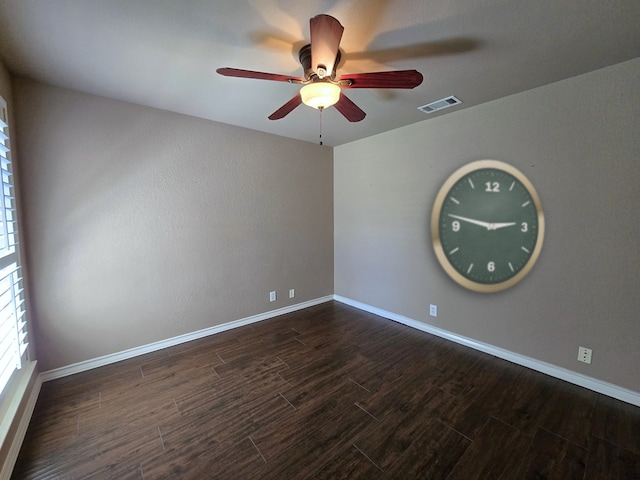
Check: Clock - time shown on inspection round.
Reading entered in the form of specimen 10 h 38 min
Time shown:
2 h 47 min
